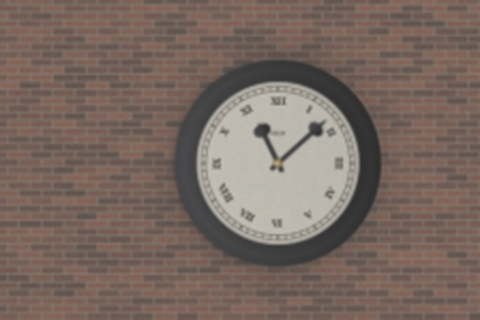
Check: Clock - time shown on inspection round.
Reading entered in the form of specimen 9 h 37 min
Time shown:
11 h 08 min
